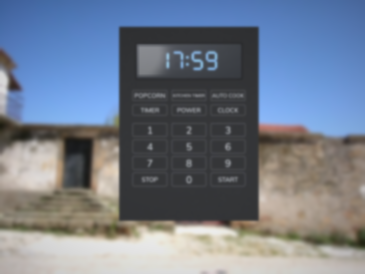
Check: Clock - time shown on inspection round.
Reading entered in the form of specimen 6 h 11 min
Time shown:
17 h 59 min
